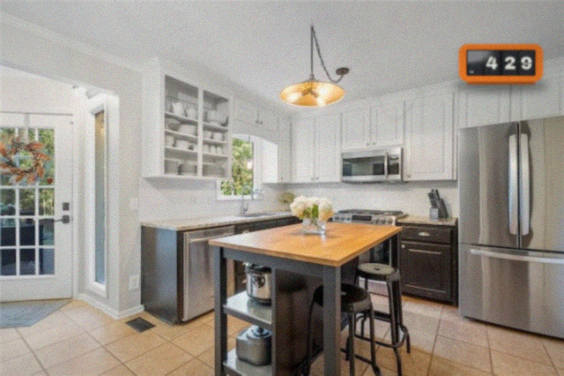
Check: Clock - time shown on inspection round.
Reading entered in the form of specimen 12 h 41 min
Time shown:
4 h 29 min
